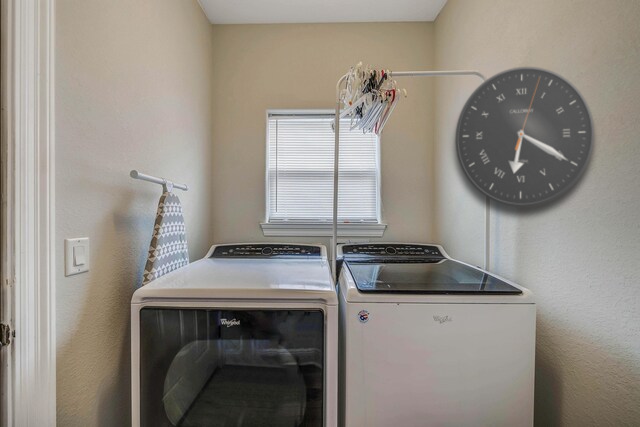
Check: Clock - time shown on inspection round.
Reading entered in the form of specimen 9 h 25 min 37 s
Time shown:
6 h 20 min 03 s
